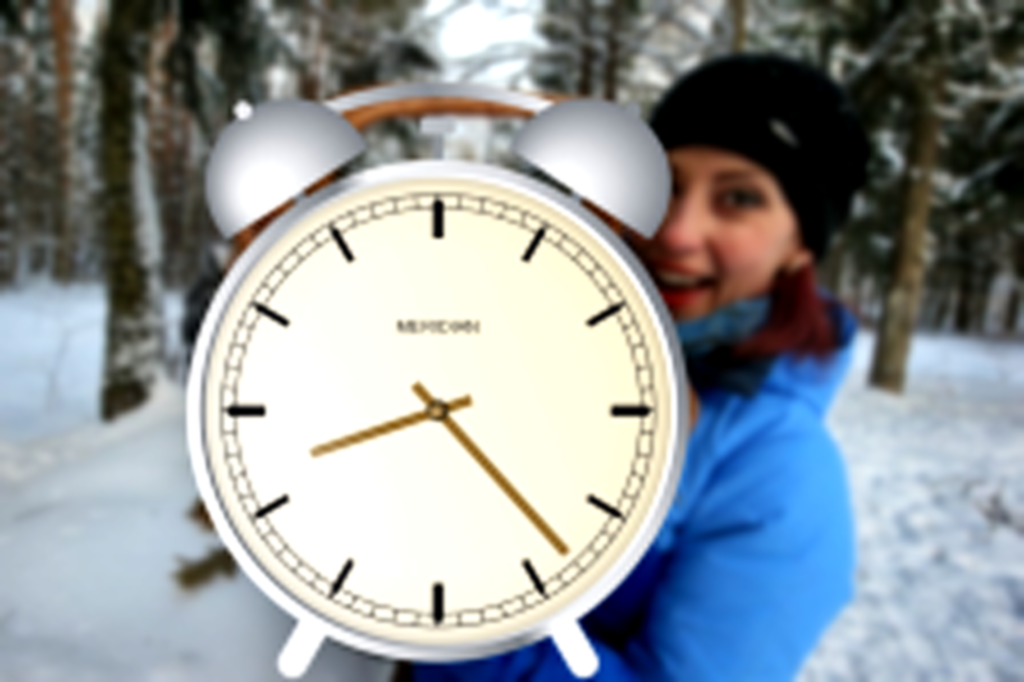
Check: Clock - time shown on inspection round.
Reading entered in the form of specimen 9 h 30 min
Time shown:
8 h 23 min
